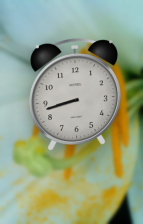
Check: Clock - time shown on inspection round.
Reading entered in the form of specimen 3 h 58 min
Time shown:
8 h 43 min
